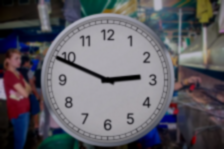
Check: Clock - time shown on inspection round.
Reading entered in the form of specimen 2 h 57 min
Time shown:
2 h 49 min
